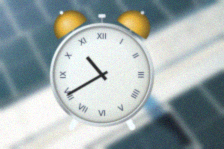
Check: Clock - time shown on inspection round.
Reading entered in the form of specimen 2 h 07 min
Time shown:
10 h 40 min
